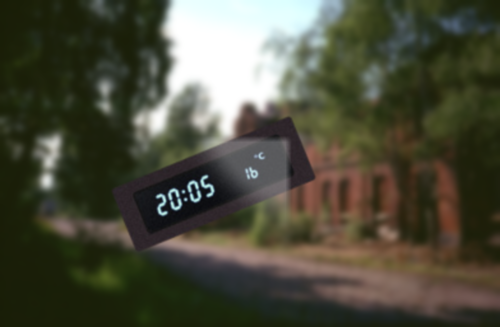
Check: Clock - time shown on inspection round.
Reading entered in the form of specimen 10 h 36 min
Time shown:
20 h 05 min
